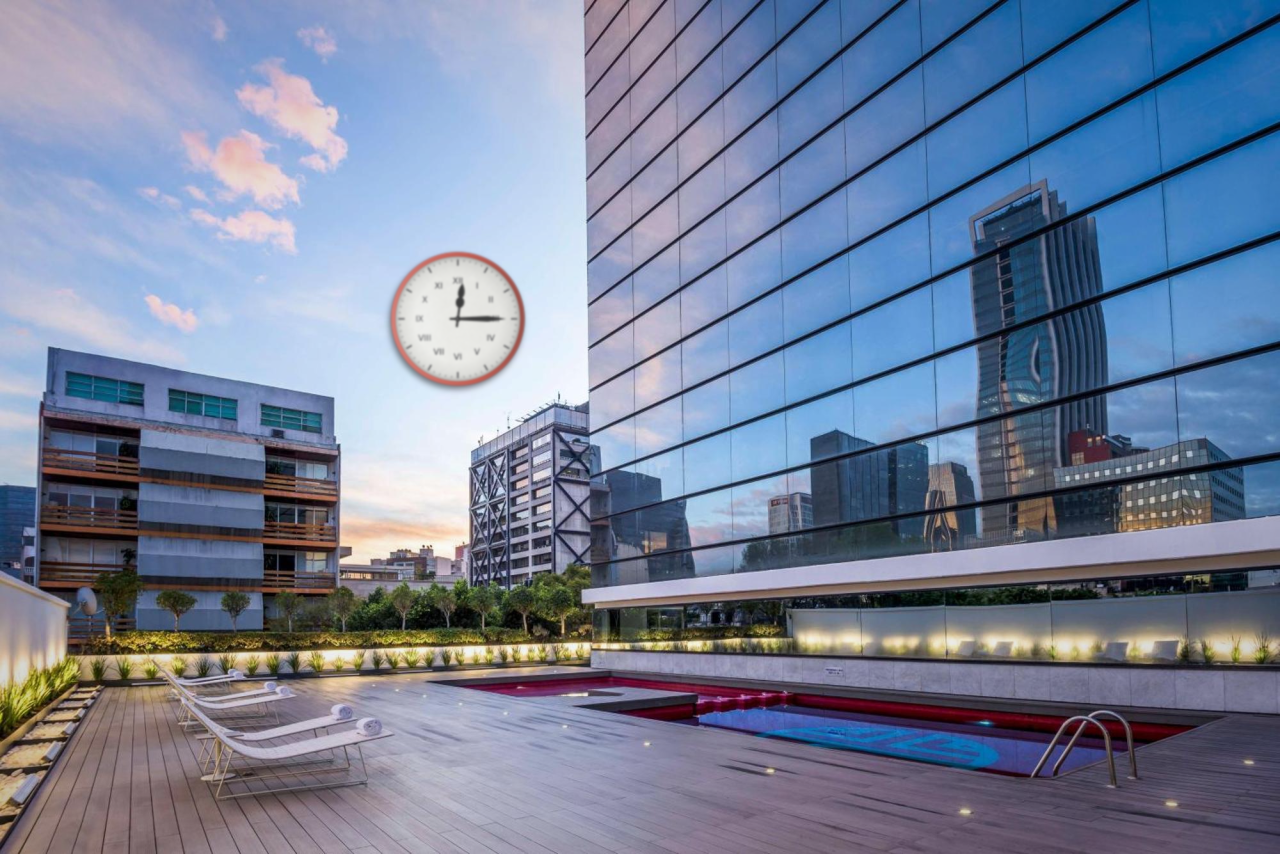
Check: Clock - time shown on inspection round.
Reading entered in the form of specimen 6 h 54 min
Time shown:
12 h 15 min
